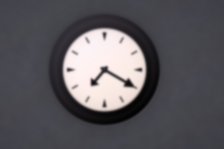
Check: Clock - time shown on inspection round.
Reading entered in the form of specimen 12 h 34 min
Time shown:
7 h 20 min
